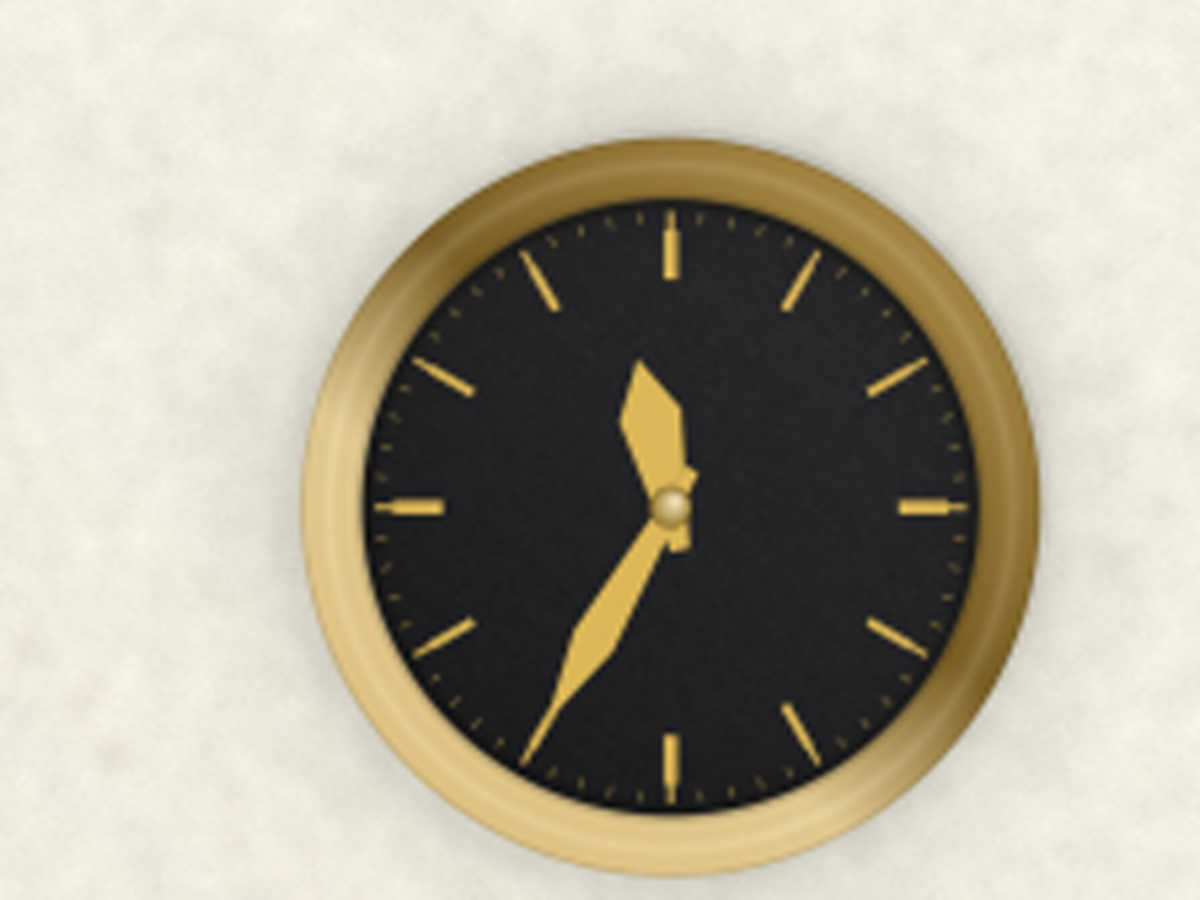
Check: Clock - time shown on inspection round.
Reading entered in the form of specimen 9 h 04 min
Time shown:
11 h 35 min
